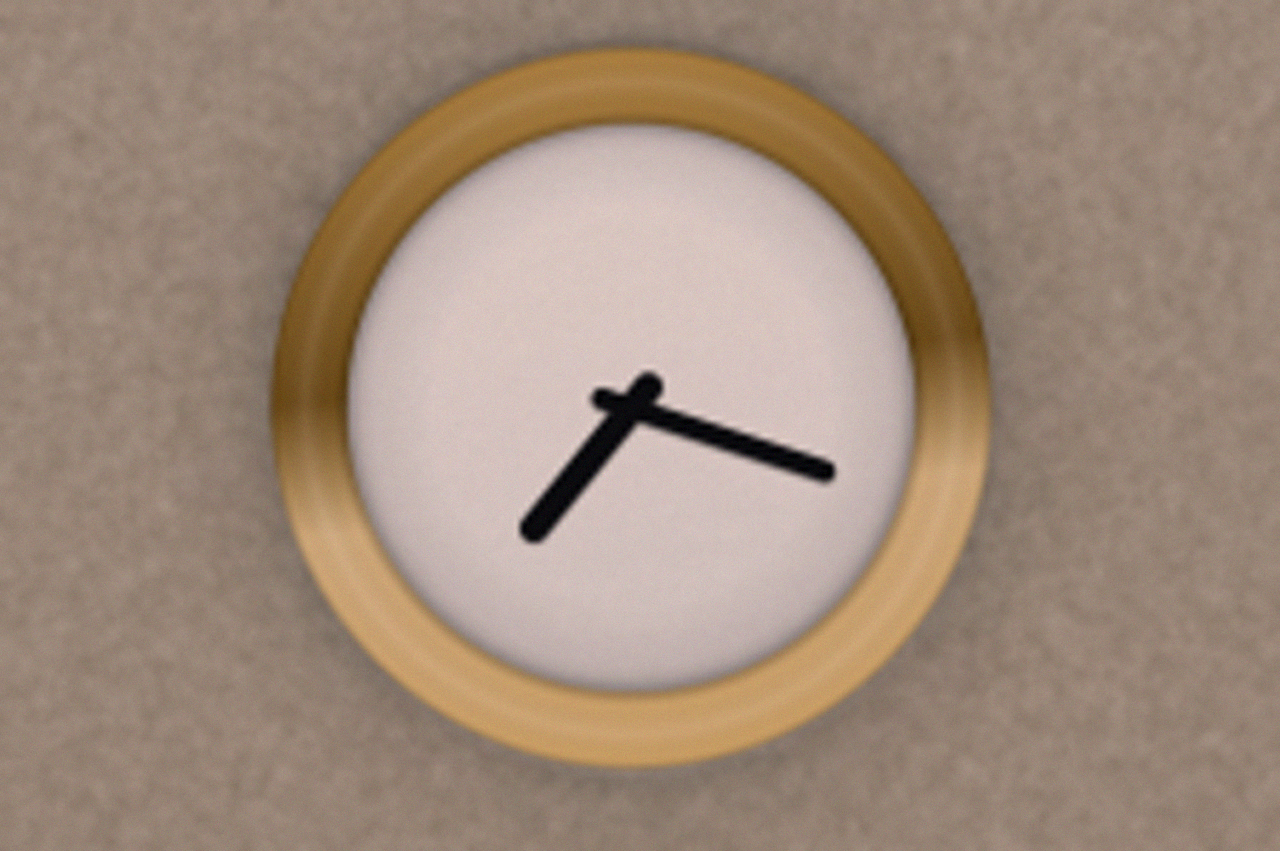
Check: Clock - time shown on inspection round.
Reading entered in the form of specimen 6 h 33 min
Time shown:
7 h 18 min
